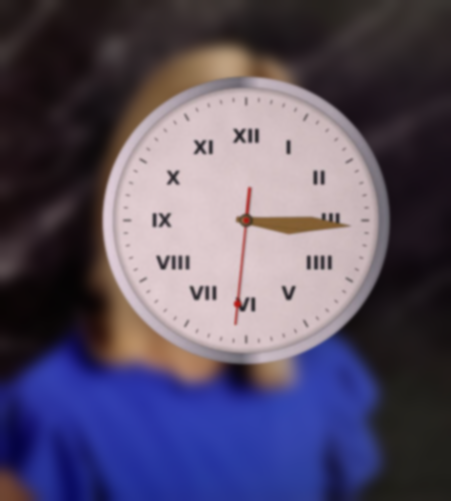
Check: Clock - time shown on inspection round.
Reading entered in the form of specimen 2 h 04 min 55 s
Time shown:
3 h 15 min 31 s
